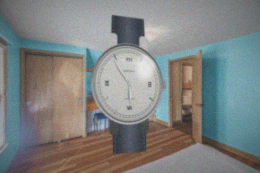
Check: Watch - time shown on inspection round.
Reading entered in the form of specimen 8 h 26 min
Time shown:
5 h 54 min
